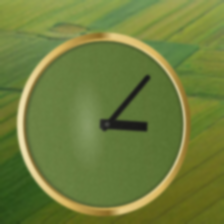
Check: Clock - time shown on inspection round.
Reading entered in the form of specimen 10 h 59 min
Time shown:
3 h 07 min
